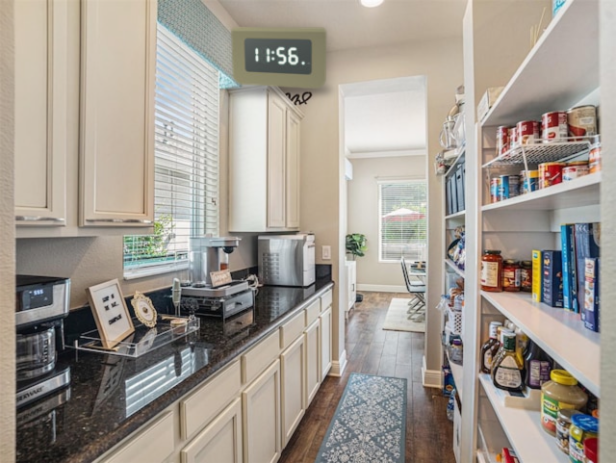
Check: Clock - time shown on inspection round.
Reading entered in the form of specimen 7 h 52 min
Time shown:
11 h 56 min
